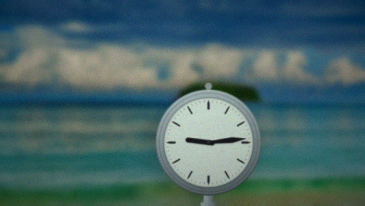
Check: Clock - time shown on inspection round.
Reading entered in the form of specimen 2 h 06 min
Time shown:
9 h 14 min
